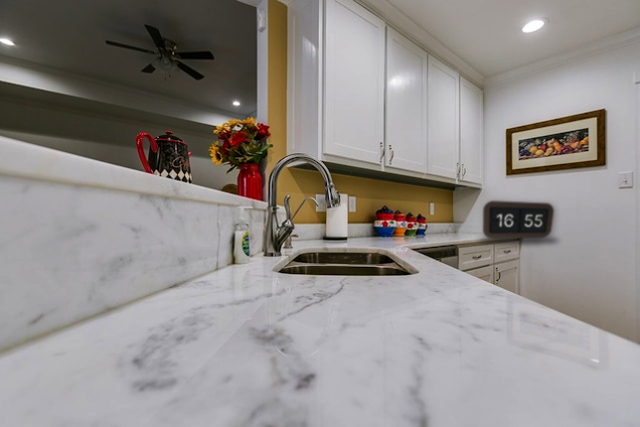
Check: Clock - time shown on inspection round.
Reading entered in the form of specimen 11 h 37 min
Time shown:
16 h 55 min
